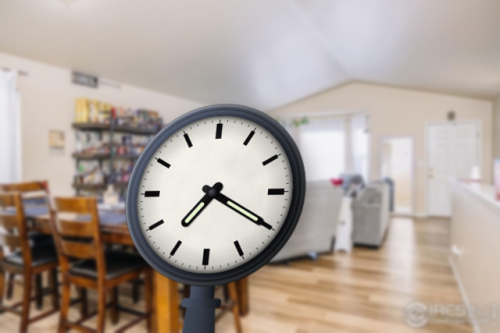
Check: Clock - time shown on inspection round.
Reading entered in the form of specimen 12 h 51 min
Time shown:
7 h 20 min
